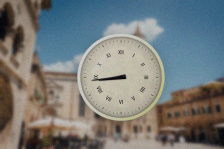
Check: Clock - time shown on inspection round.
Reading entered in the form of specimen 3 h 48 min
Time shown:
8 h 44 min
